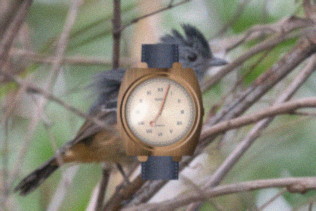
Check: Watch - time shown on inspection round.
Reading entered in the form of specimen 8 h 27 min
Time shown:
7 h 03 min
